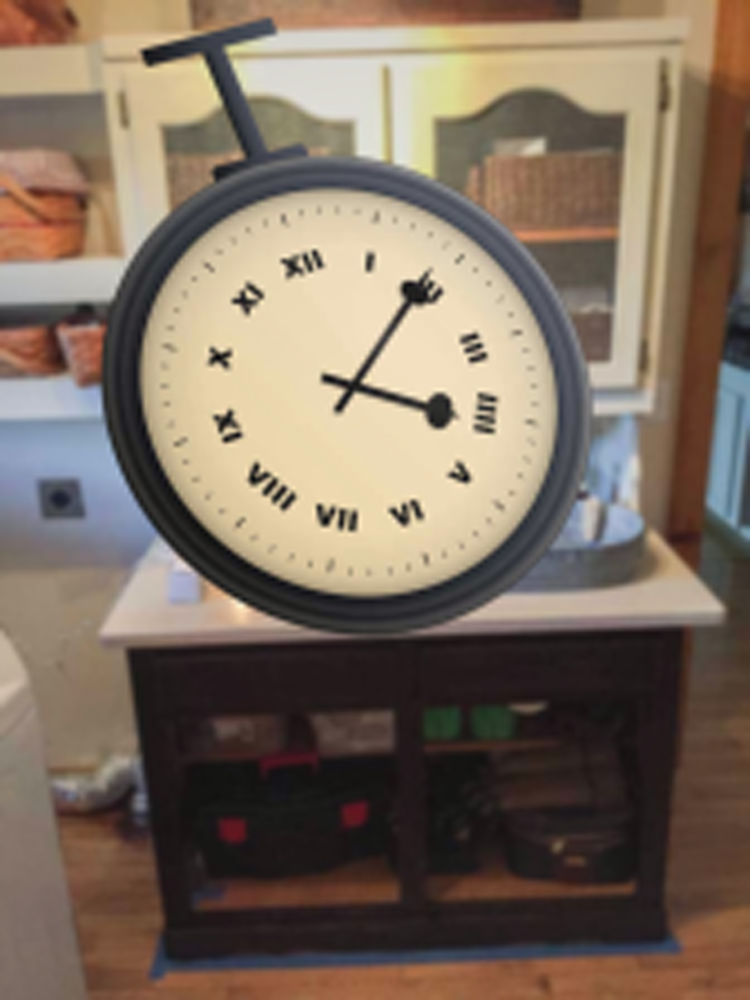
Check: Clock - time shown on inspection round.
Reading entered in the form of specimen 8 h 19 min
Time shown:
4 h 09 min
